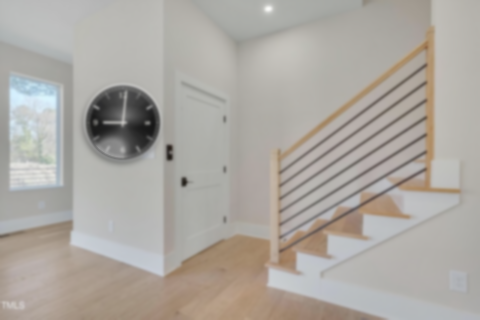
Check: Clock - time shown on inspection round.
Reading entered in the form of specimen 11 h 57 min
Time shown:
9 h 01 min
